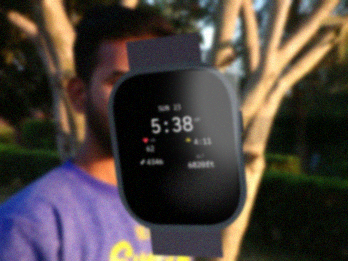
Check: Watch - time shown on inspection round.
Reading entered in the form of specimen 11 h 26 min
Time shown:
5 h 38 min
